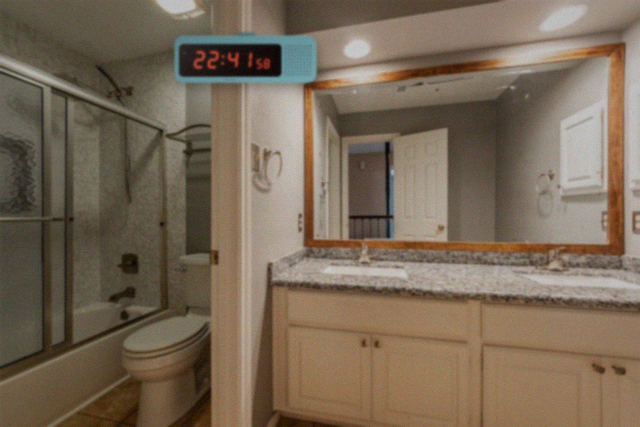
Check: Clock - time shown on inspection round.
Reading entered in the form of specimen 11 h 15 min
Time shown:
22 h 41 min
